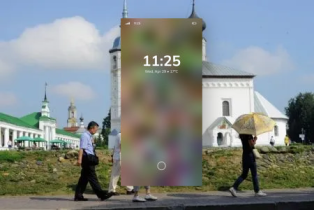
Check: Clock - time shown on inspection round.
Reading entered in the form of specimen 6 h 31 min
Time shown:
11 h 25 min
